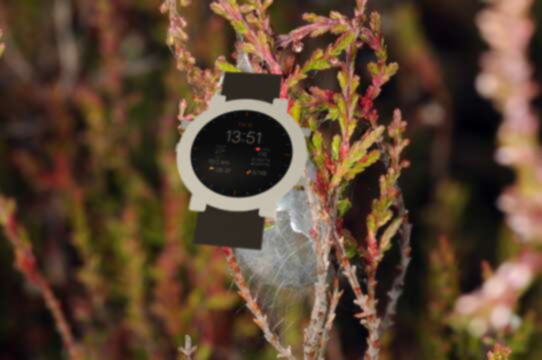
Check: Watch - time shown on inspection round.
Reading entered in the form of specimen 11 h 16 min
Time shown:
13 h 51 min
